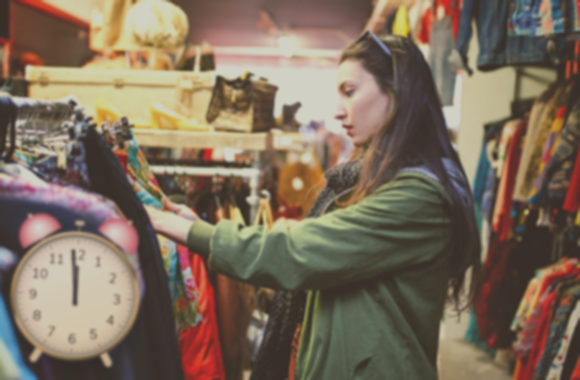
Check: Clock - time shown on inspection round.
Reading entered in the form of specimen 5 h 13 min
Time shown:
11 h 59 min
